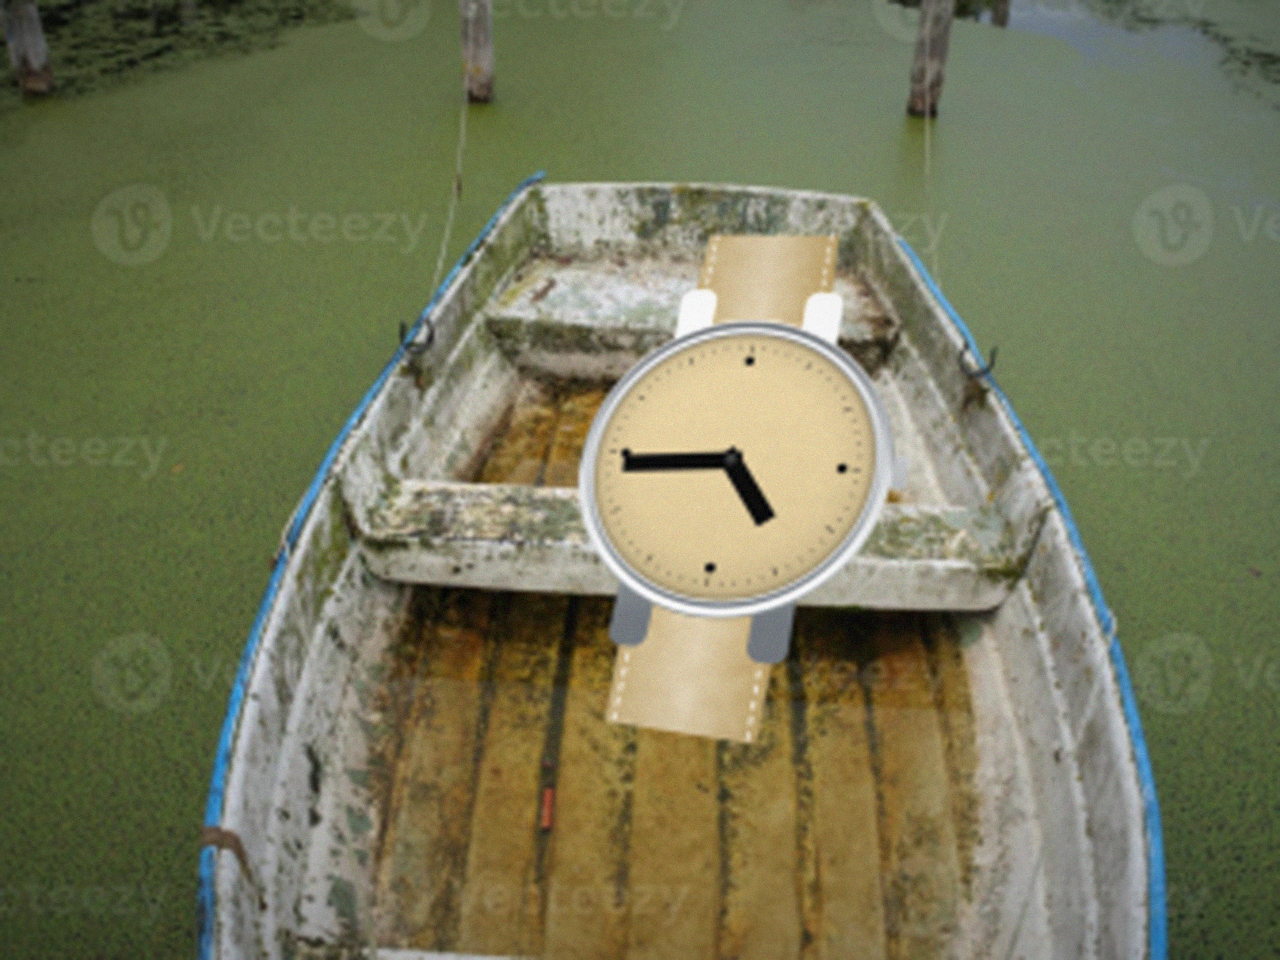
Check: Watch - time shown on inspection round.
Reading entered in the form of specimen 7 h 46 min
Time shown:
4 h 44 min
